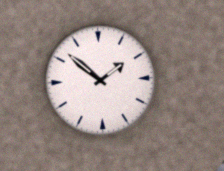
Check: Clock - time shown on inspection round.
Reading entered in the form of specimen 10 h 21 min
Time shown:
1 h 52 min
